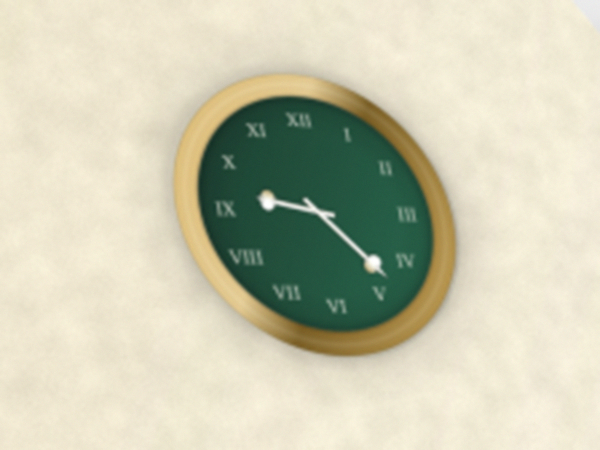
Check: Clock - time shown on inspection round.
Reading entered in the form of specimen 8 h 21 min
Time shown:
9 h 23 min
